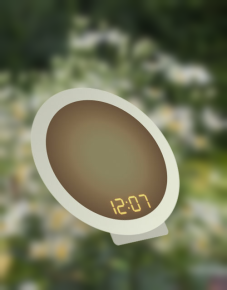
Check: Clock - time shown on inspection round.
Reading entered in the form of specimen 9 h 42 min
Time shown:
12 h 07 min
